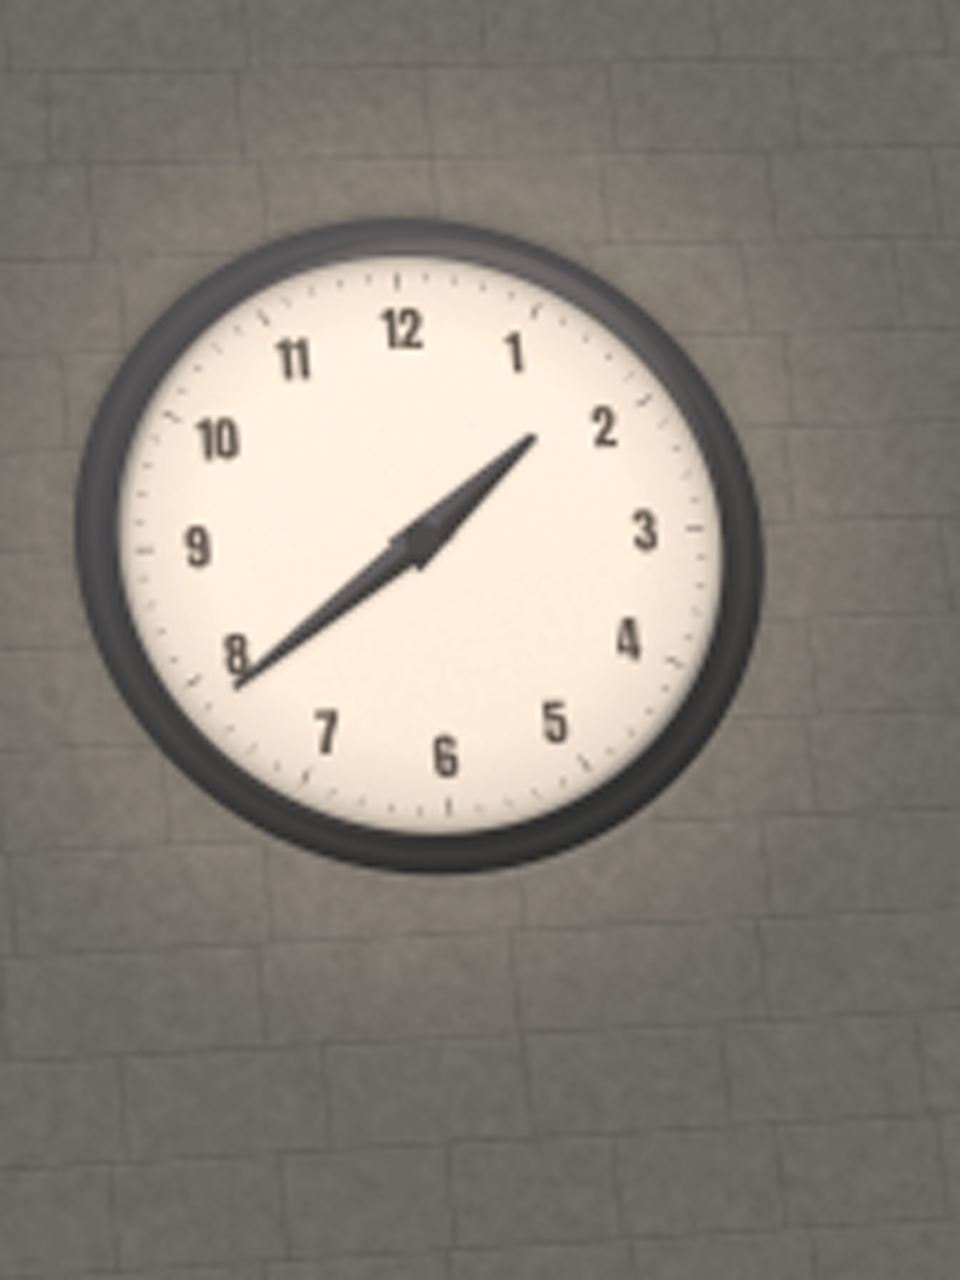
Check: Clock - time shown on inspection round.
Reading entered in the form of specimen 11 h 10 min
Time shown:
1 h 39 min
